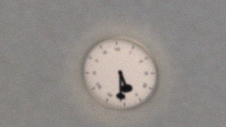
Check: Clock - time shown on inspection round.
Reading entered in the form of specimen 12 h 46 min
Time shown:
5 h 31 min
